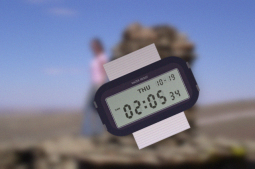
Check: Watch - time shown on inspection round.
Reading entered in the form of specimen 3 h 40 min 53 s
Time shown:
2 h 05 min 34 s
